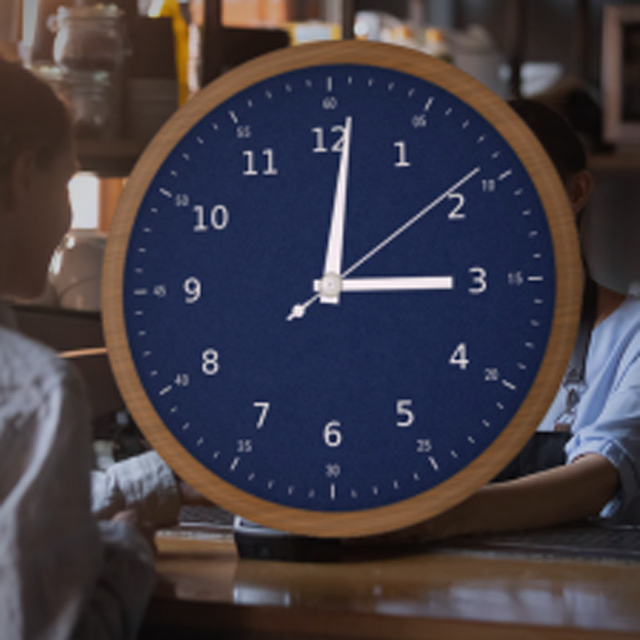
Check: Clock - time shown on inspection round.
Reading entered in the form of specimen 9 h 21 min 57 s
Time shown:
3 h 01 min 09 s
